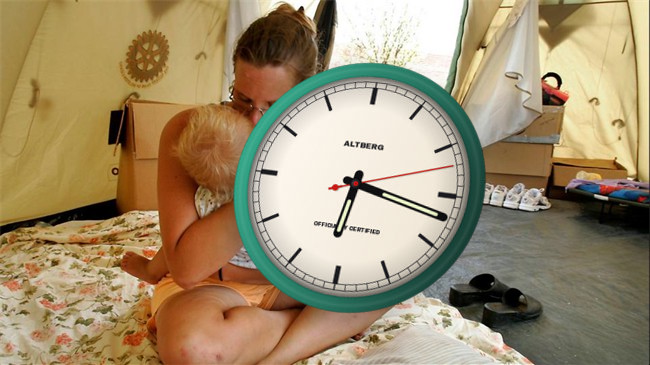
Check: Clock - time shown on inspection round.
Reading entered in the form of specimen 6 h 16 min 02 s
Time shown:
6 h 17 min 12 s
